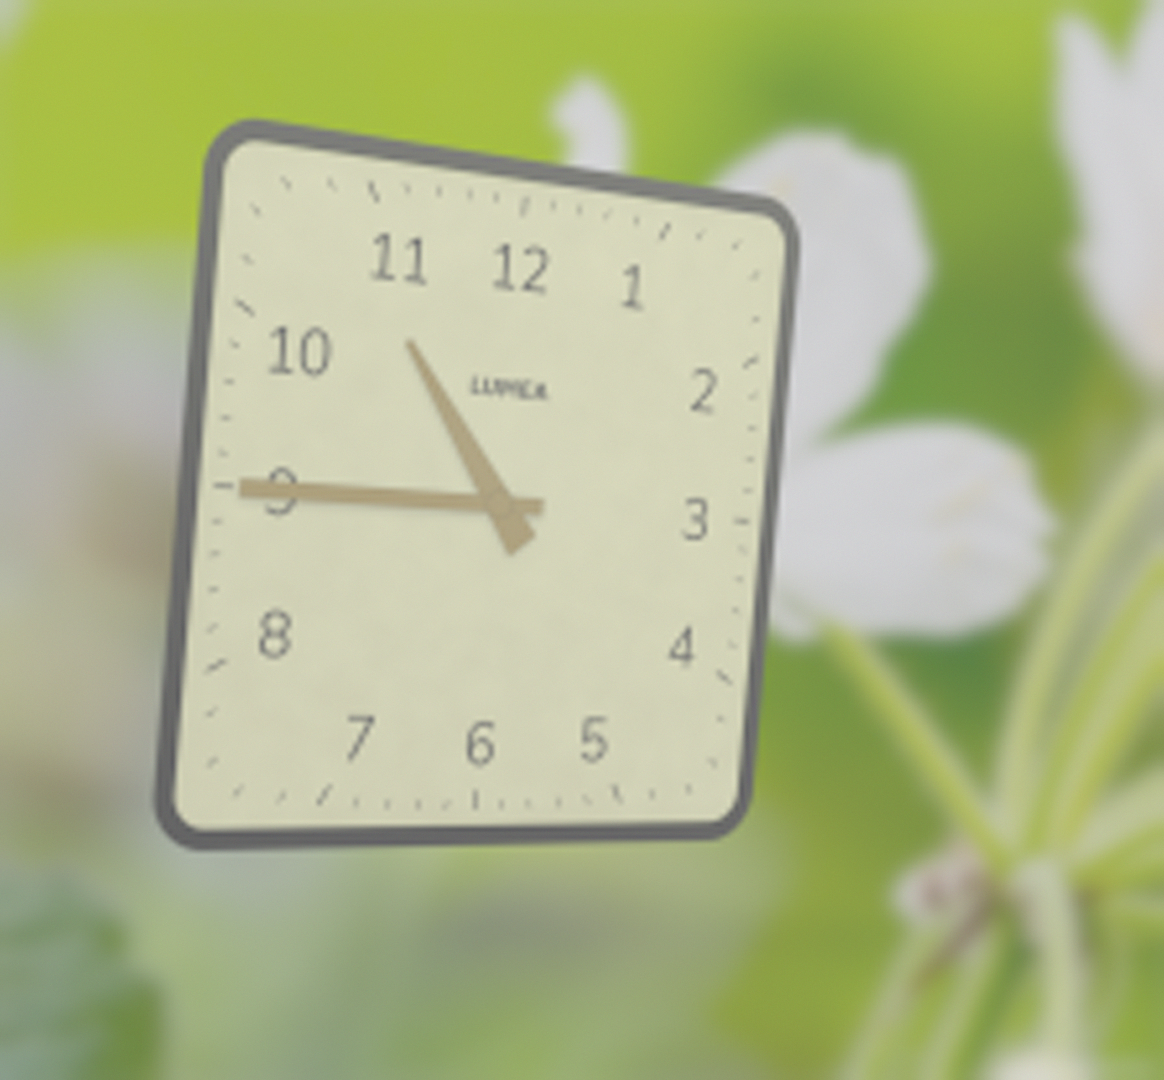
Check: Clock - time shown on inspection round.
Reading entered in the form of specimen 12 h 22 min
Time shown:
10 h 45 min
